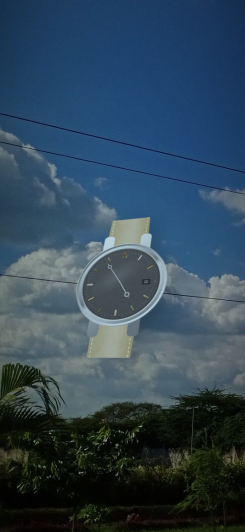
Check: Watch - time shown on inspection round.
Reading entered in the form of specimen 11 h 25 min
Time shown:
4 h 54 min
